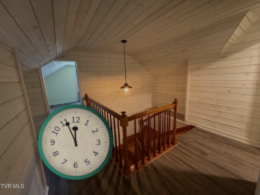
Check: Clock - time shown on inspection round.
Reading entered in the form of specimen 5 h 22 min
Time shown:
11 h 56 min
